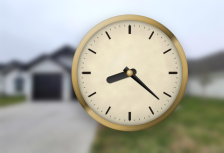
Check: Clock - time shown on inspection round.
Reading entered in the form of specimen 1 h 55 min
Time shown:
8 h 22 min
